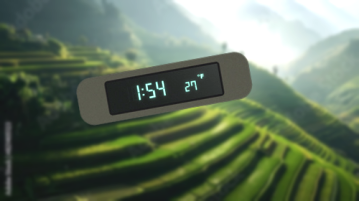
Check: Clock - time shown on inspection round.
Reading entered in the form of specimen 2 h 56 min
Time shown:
1 h 54 min
